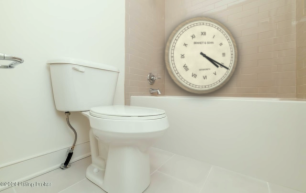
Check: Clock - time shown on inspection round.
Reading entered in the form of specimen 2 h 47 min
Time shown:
4 h 20 min
